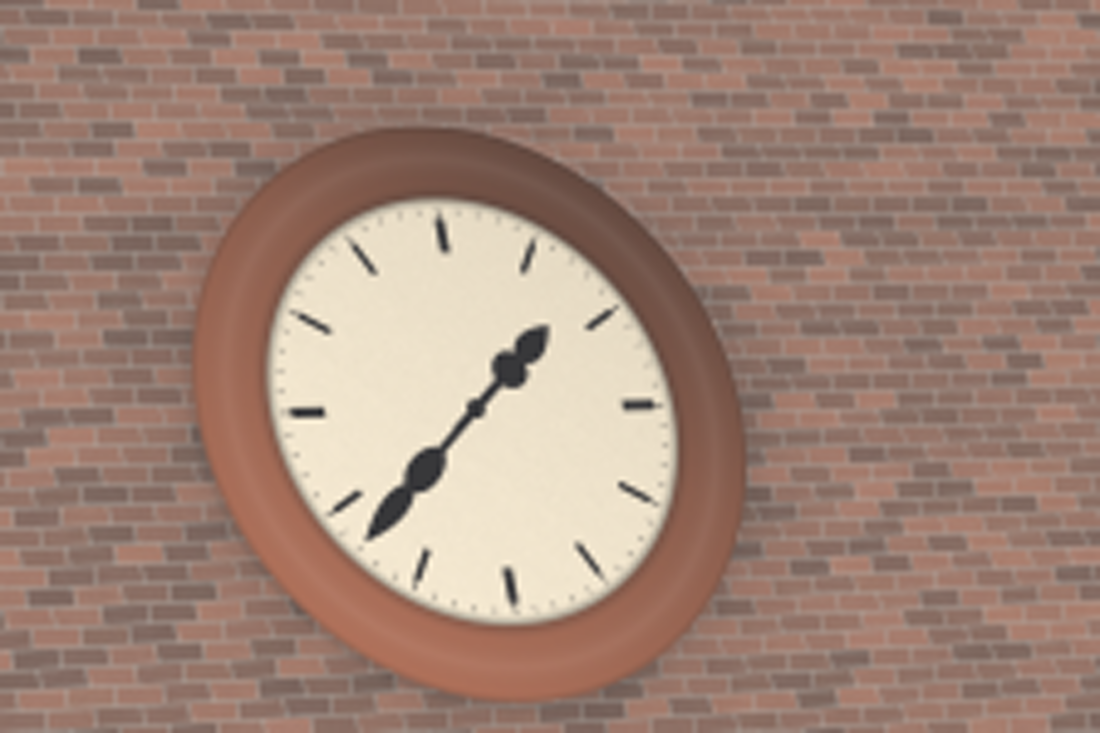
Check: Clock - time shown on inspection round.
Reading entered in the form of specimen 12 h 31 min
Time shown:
1 h 38 min
